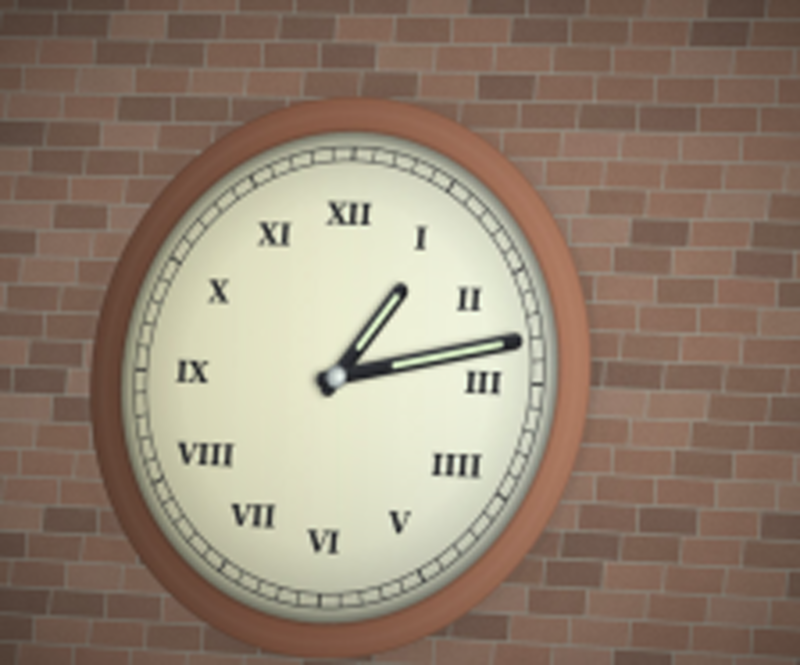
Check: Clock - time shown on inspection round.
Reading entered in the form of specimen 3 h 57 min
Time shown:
1 h 13 min
